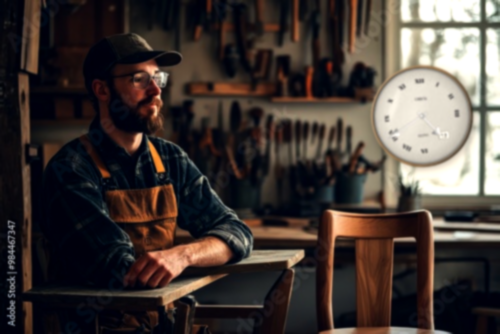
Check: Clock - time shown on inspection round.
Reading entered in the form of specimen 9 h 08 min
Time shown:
4 h 40 min
